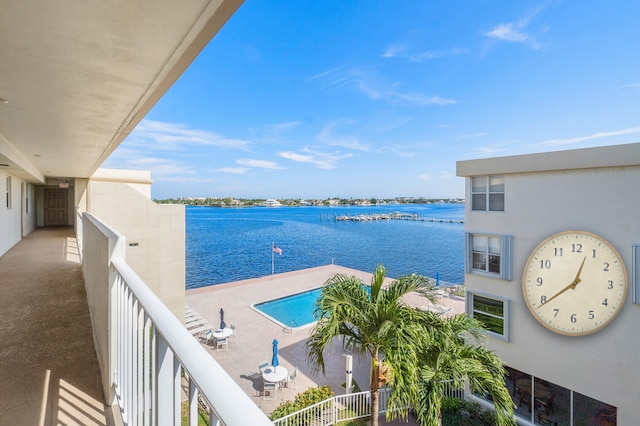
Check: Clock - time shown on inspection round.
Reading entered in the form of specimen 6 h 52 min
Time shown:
12 h 39 min
